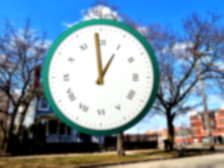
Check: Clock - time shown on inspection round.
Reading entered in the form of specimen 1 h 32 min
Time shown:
12 h 59 min
